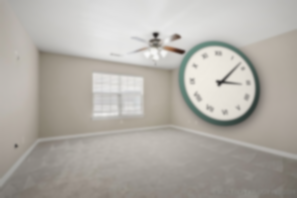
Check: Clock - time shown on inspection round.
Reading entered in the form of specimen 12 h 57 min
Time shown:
3 h 08 min
